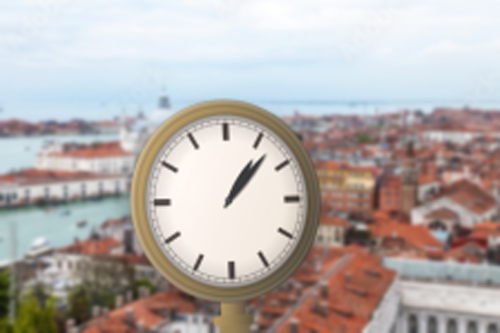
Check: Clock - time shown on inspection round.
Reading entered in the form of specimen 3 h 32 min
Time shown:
1 h 07 min
